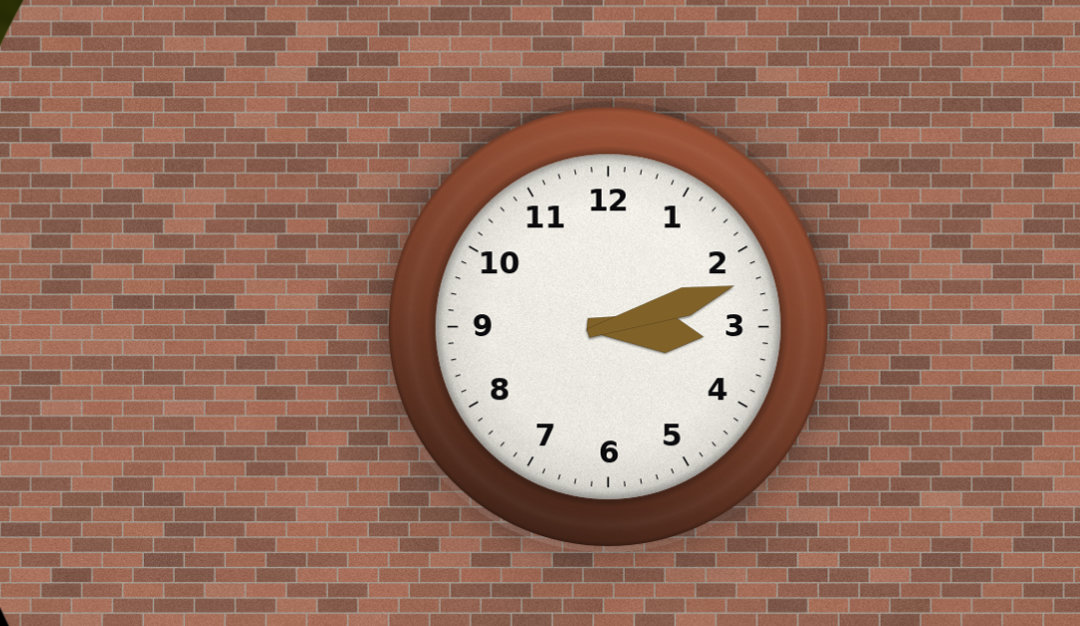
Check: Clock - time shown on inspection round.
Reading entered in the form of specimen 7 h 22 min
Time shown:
3 h 12 min
